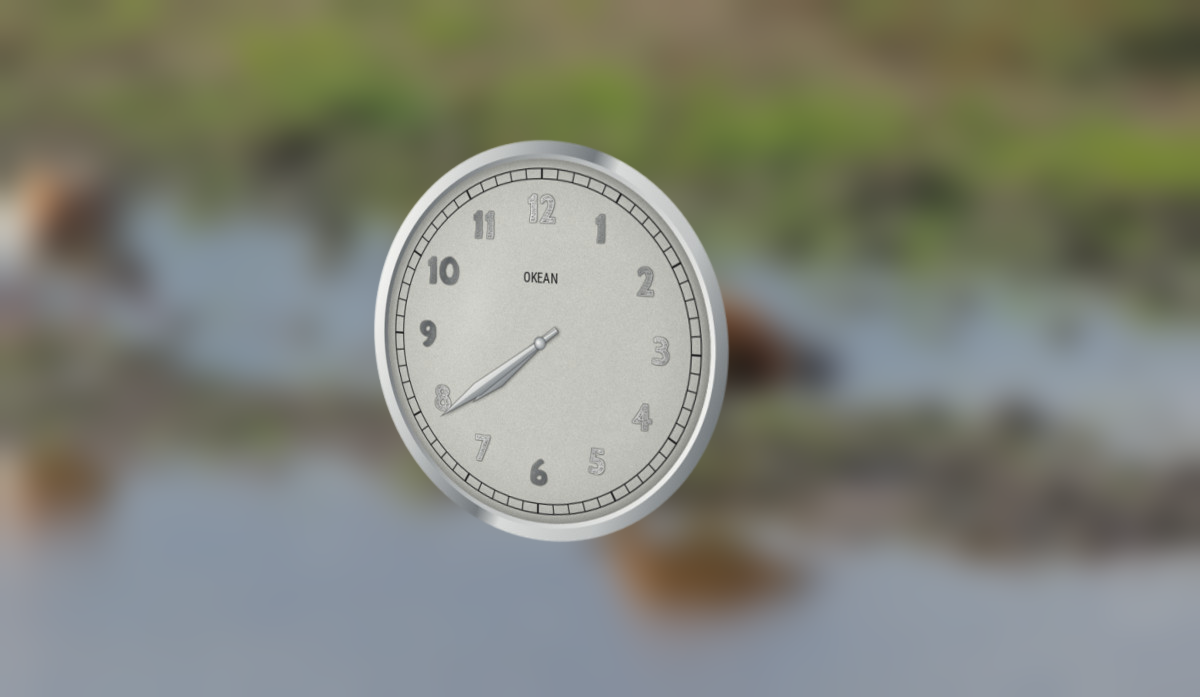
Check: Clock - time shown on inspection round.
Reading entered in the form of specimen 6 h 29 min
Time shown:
7 h 39 min
